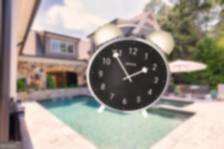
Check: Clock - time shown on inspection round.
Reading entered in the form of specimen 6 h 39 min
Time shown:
1 h 54 min
